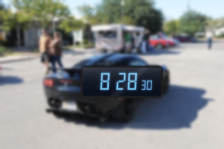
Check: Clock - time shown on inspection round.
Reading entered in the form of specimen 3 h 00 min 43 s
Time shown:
8 h 28 min 30 s
